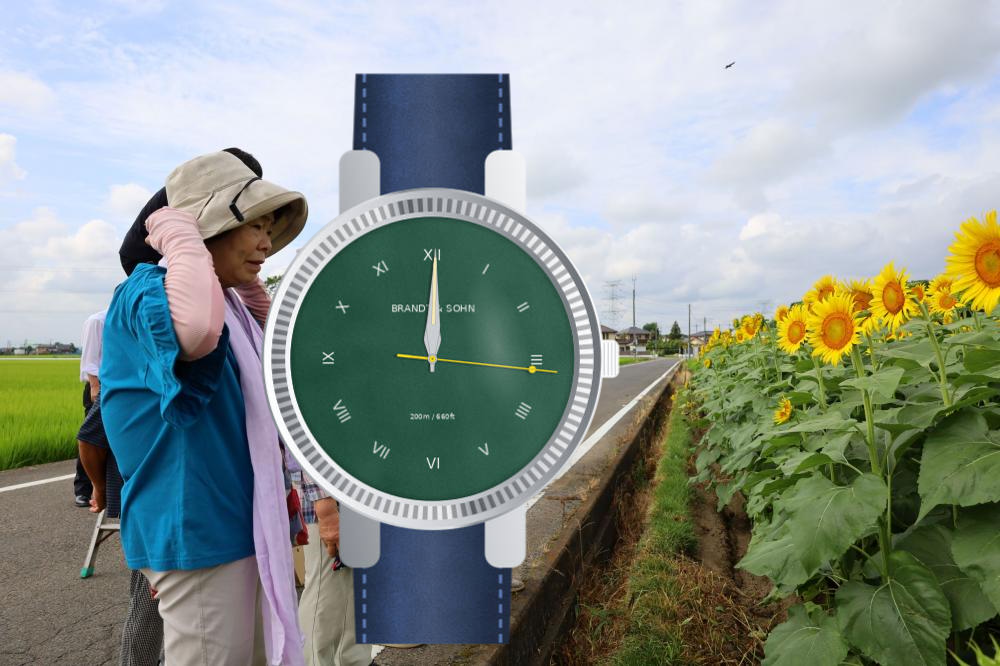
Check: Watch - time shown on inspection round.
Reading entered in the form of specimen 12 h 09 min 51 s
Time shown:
12 h 00 min 16 s
